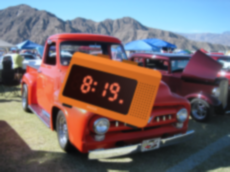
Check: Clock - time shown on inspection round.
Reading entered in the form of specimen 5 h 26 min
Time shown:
8 h 19 min
